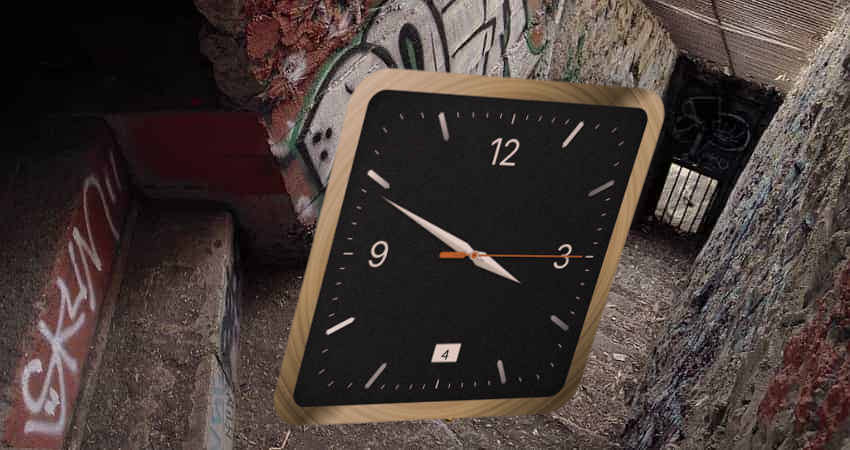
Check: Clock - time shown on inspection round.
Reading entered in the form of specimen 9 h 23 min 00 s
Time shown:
3 h 49 min 15 s
